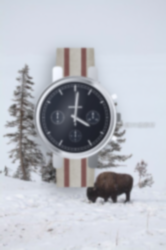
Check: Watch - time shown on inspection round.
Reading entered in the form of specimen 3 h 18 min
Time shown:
4 h 01 min
